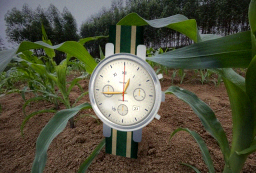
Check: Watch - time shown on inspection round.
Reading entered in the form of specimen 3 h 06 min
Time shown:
12 h 44 min
